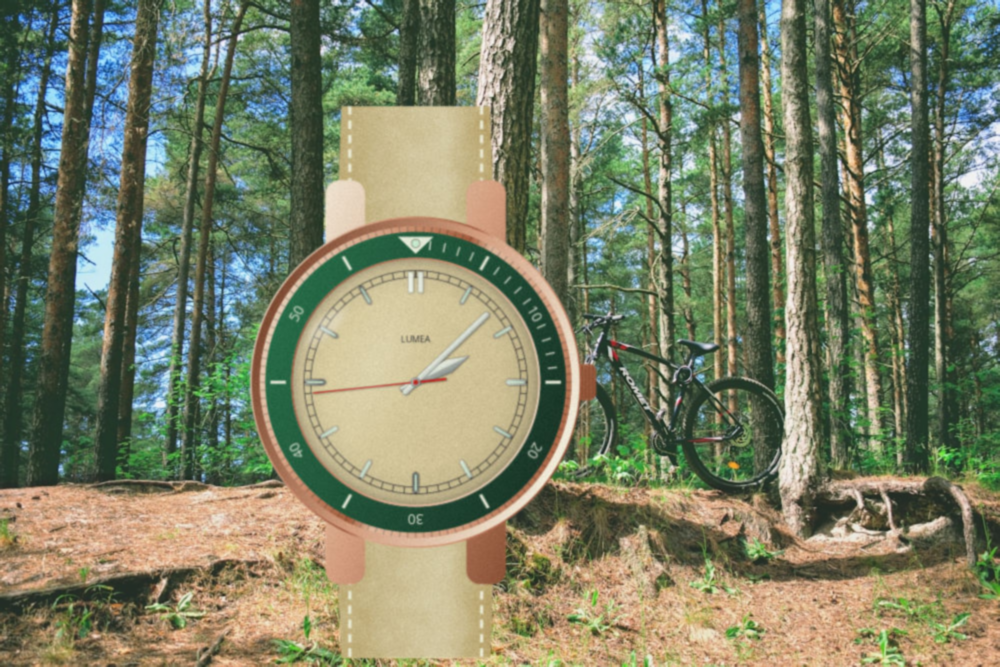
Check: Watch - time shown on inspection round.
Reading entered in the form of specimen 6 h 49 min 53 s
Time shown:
2 h 07 min 44 s
